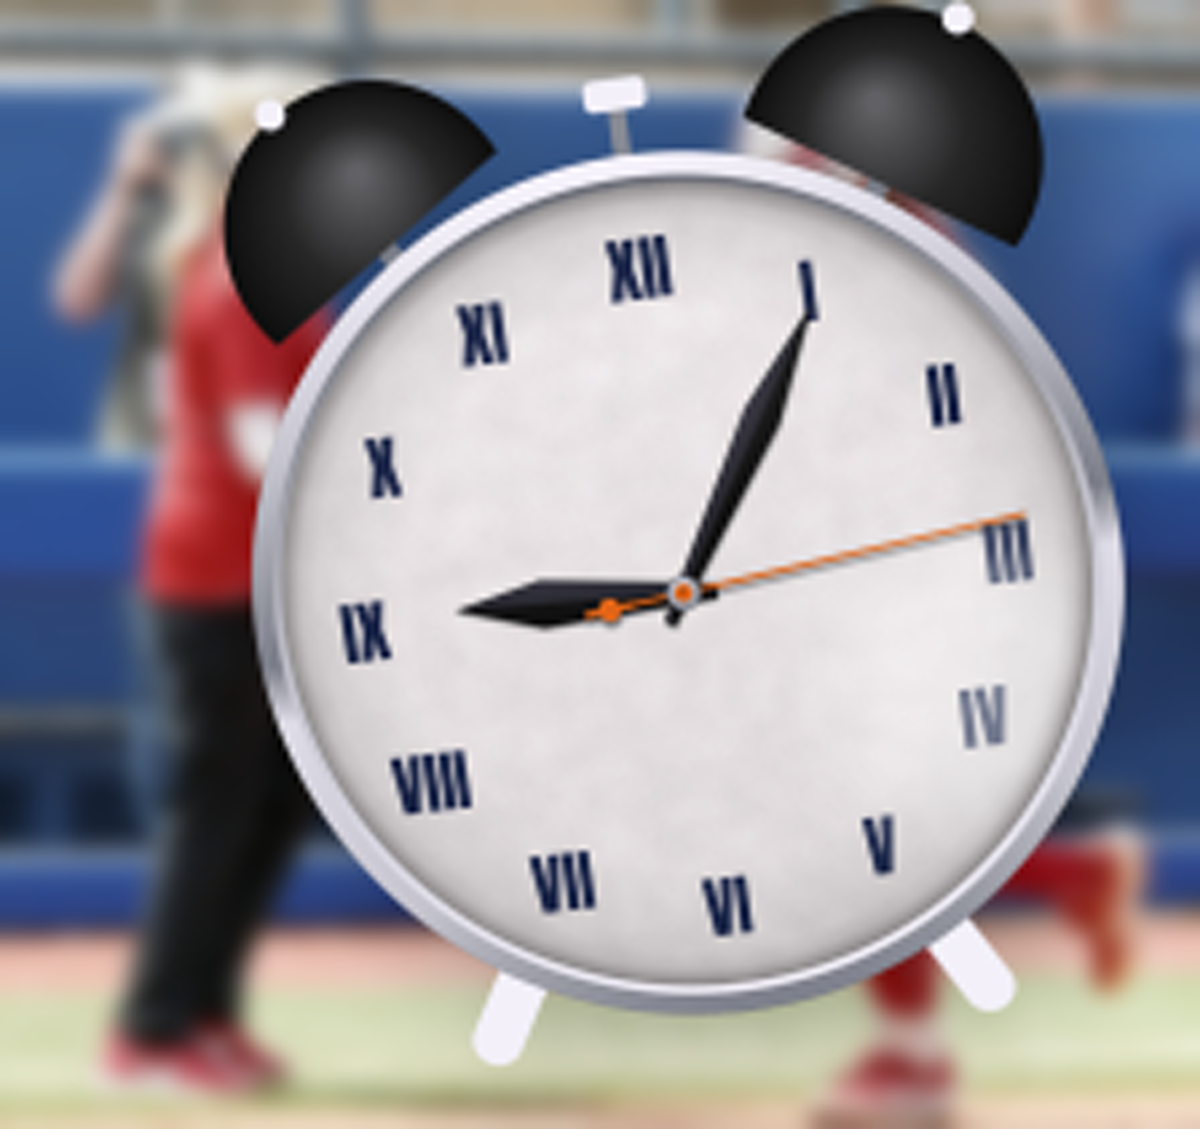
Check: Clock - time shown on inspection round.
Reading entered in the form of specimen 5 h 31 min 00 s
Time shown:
9 h 05 min 14 s
